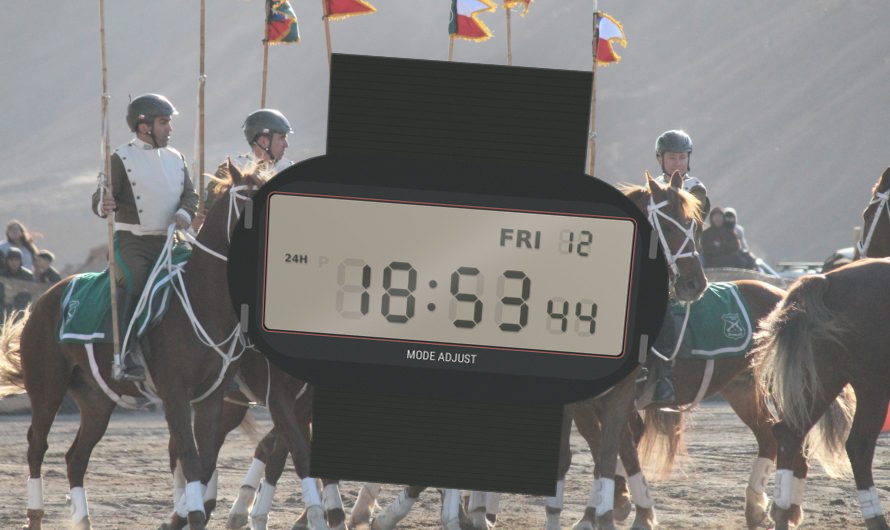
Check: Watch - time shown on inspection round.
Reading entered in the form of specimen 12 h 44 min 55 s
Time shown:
18 h 53 min 44 s
